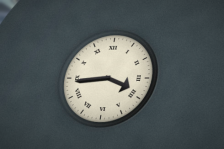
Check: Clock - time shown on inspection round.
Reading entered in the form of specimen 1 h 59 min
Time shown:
3 h 44 min
